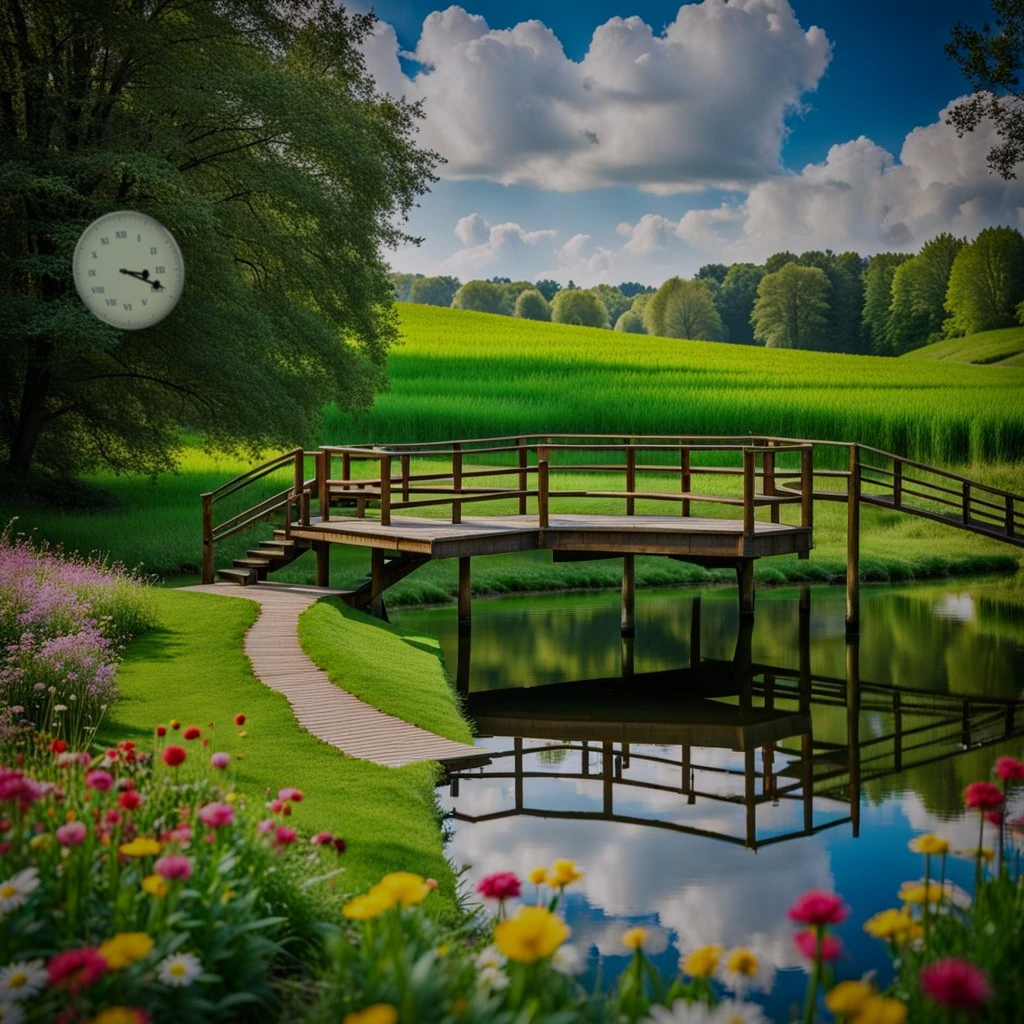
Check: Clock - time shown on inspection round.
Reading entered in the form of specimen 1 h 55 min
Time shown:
3 h 19 min
